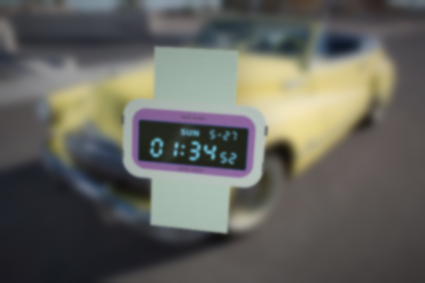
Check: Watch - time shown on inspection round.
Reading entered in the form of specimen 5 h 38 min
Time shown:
1 h 34 min
